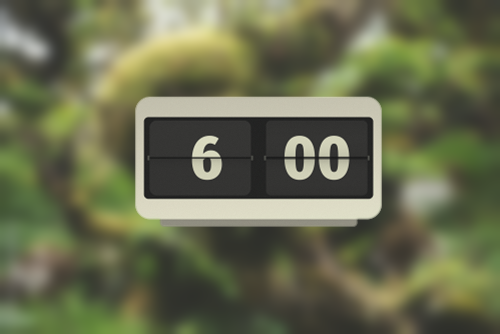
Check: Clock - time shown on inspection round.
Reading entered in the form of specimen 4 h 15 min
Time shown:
6 h 00 min
